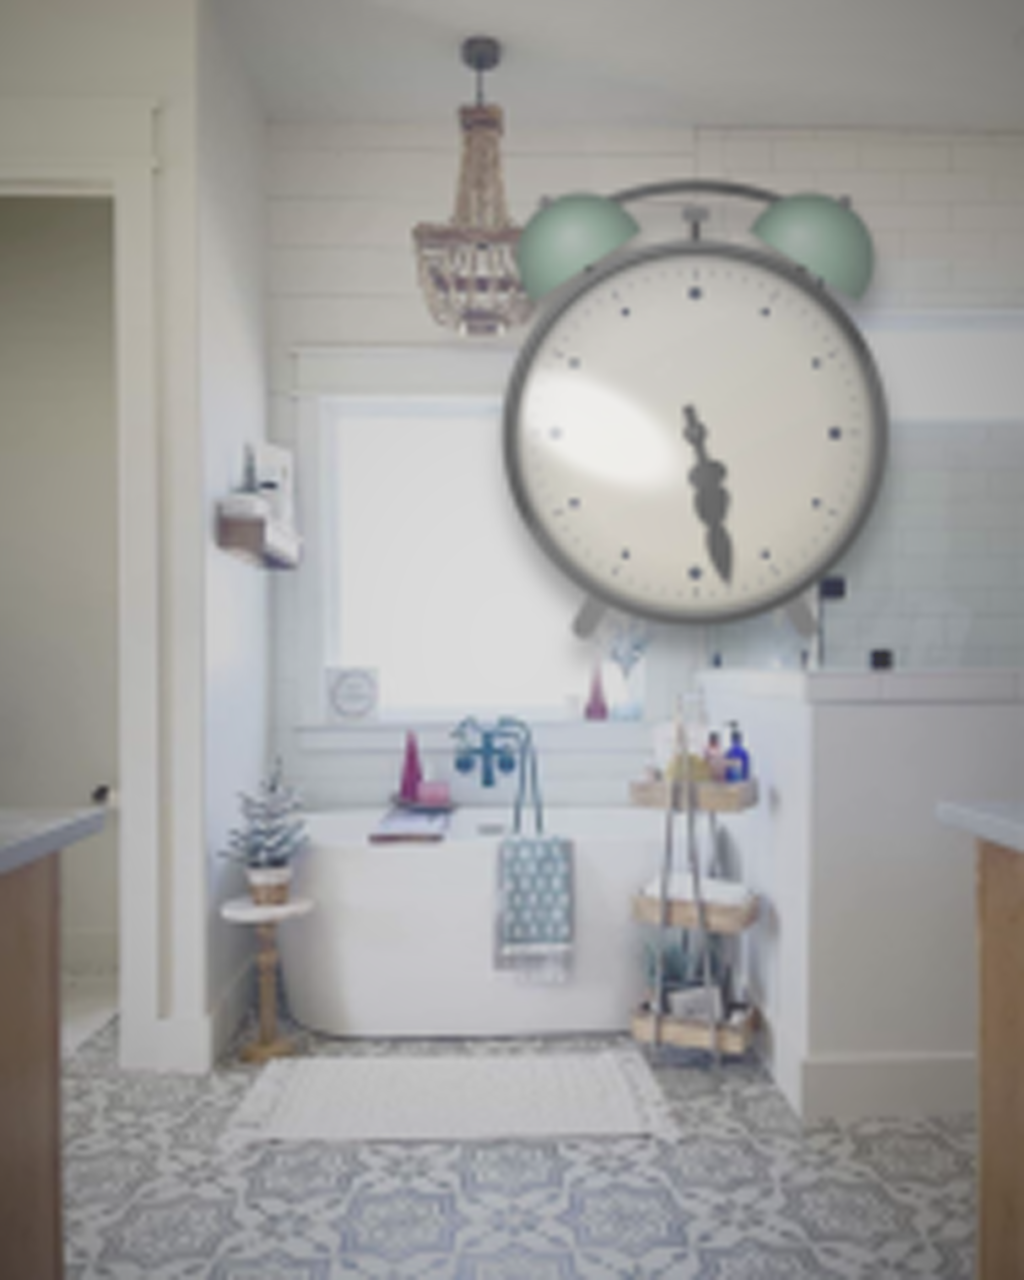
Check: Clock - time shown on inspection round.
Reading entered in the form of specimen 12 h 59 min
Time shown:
5 h 28 min
